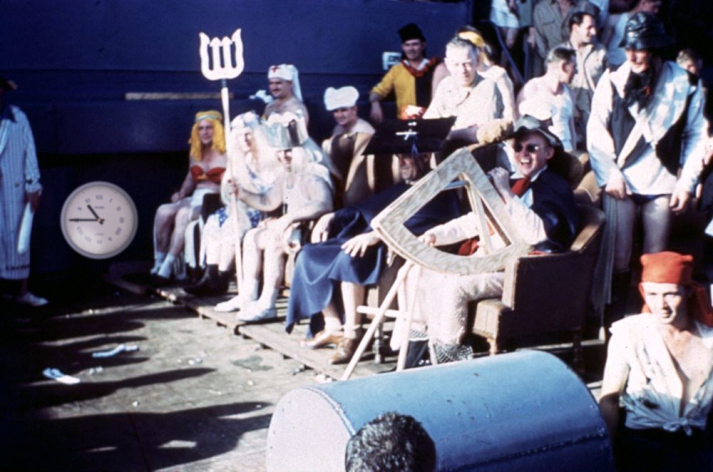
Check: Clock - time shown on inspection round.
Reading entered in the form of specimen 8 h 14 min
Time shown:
10 h 45 min
